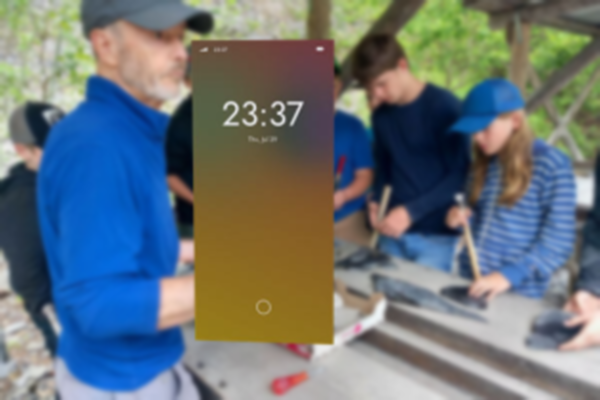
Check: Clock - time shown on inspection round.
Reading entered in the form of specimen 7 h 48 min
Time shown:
23 h 37 min
